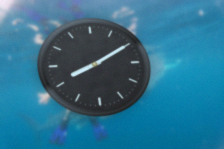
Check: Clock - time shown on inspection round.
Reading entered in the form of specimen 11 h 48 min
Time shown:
8 h 10 min
